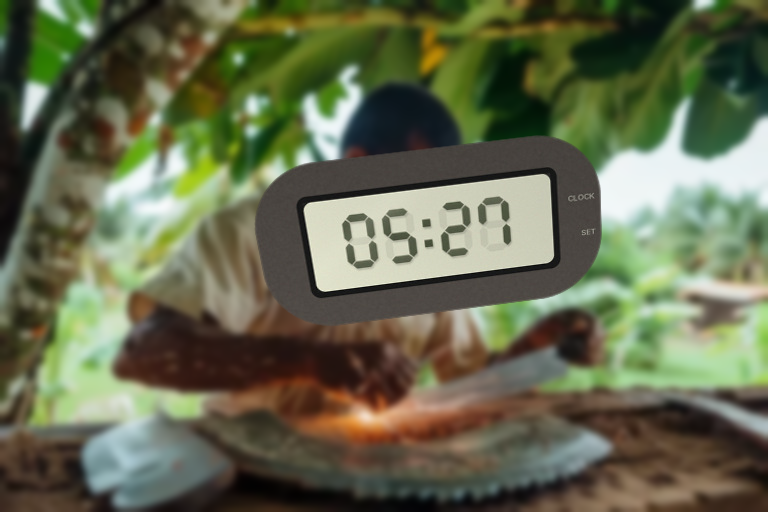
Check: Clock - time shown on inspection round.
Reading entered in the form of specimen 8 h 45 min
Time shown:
5 h 27 min
